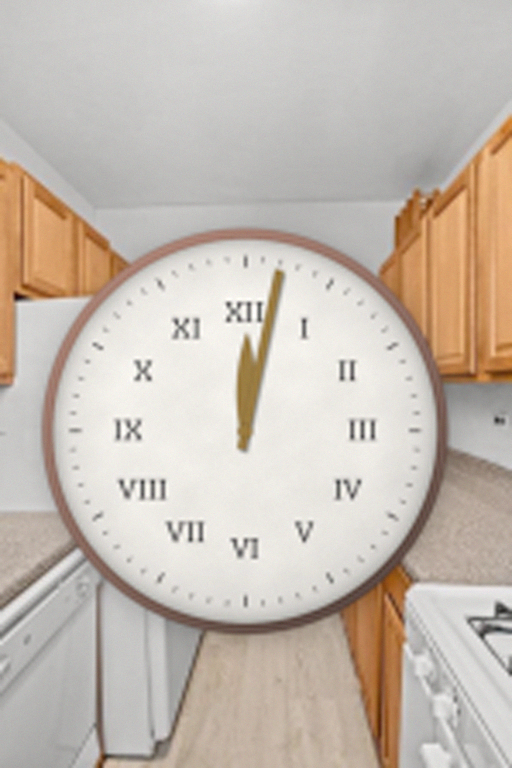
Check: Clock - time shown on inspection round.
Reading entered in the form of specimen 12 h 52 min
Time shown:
12 h 02 min
